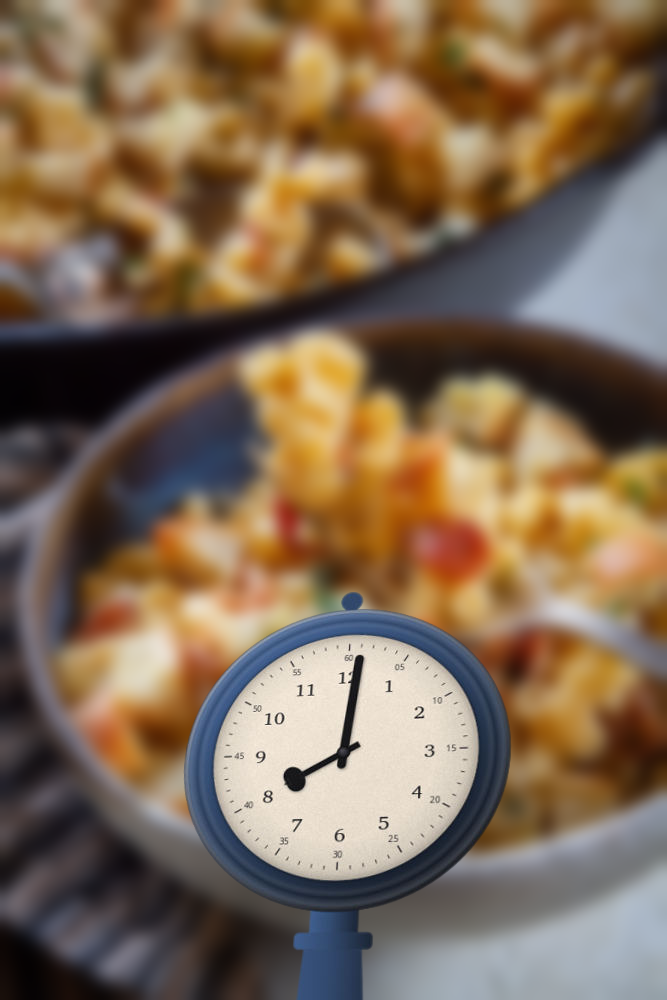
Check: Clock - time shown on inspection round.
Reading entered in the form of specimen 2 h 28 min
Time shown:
8 h 01 min
